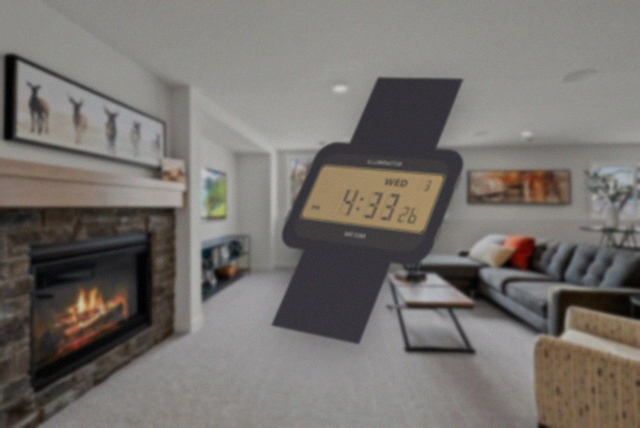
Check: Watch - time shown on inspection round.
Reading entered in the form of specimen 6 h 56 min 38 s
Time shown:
4 h 33 min 26 s
